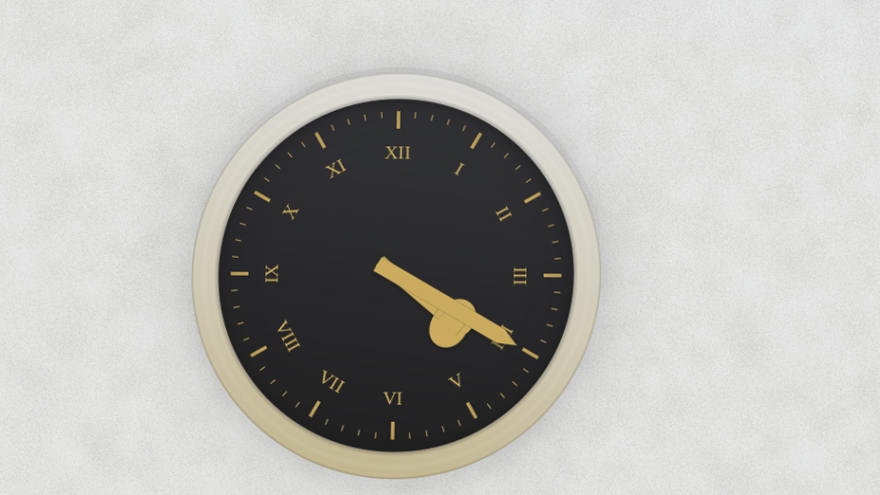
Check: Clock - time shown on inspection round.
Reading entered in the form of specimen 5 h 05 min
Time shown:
4 h 20 min
